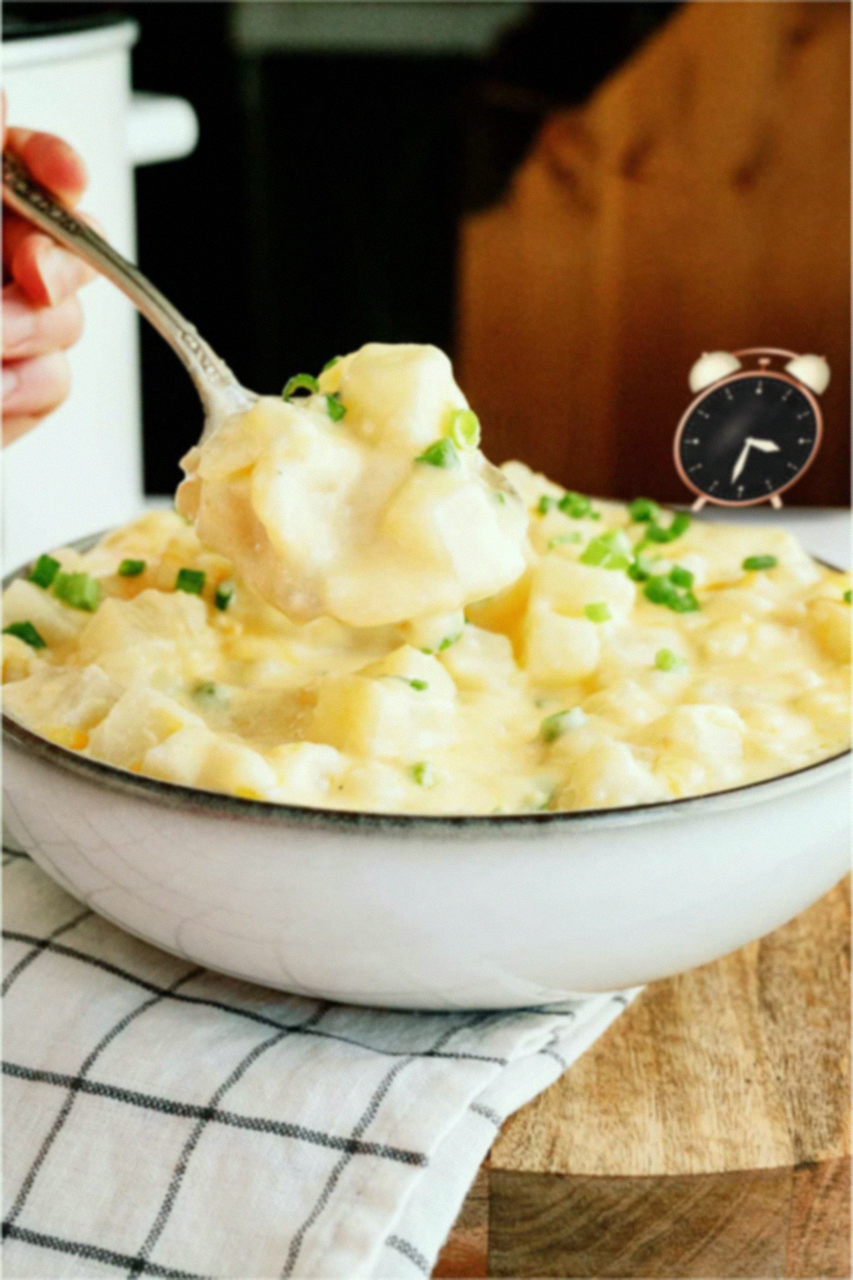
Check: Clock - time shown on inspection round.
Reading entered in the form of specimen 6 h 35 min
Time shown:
3 h 32 min
